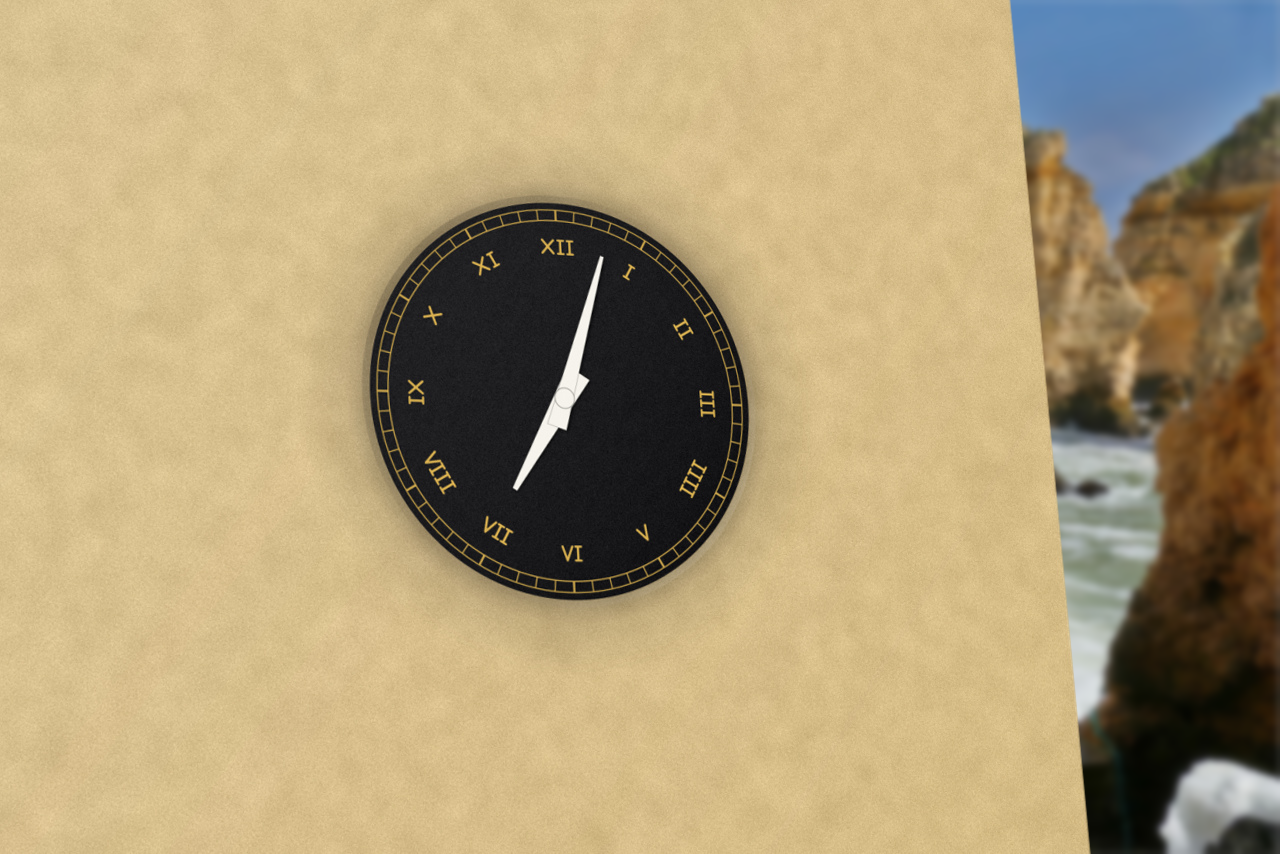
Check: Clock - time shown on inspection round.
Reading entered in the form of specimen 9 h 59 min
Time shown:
7 h 03 min
